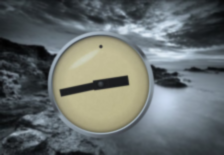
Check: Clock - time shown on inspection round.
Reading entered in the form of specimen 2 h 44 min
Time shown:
2 h 43 min
